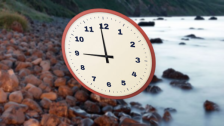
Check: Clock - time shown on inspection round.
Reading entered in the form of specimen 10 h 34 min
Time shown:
8 h 59 min
